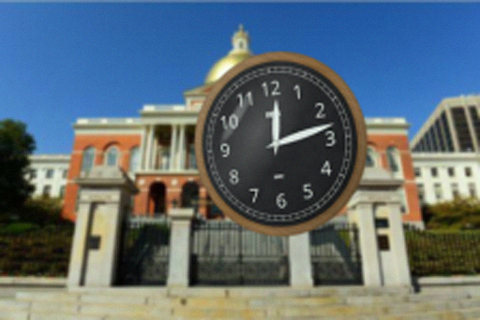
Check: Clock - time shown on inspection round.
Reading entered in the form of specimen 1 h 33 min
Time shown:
12 h 13 min
